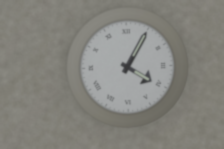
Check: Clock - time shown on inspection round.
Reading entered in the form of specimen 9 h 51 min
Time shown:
4 h 05 min
